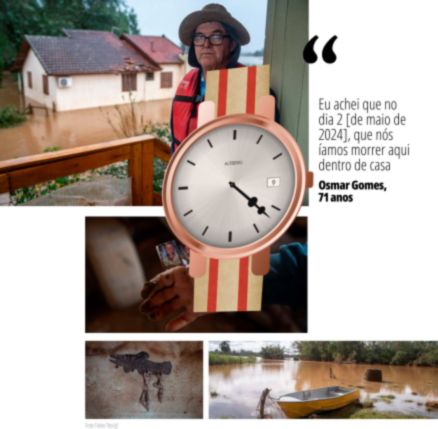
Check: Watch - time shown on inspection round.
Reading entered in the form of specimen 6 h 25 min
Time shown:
4 h 22 min
